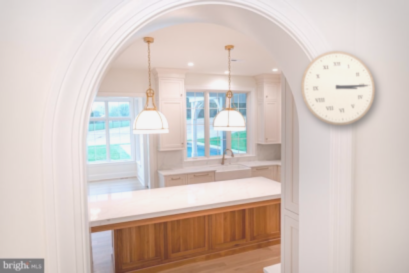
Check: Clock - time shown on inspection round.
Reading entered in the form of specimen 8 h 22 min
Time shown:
3 h 15 min
